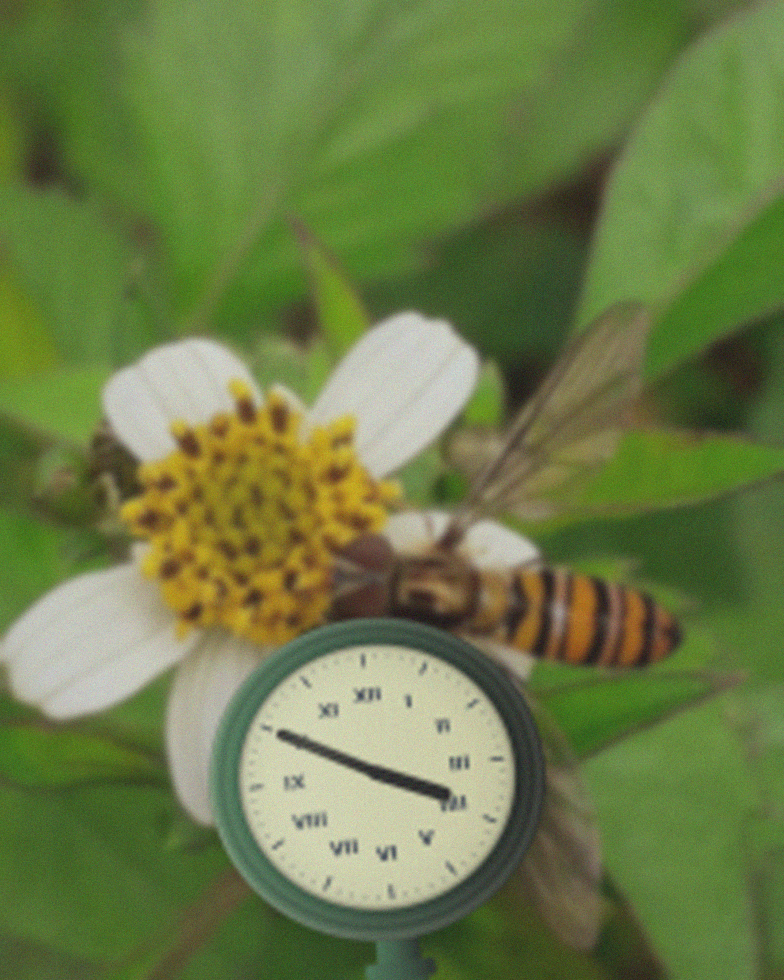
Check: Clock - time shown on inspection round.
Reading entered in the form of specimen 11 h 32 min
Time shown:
3 h 50 min
